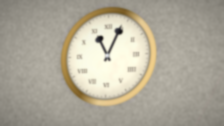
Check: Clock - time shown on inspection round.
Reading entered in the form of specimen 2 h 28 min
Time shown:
11 h 04 min
